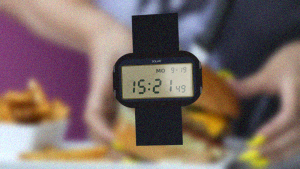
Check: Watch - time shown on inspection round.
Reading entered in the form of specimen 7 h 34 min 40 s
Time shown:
15 h 21 min 49 s
